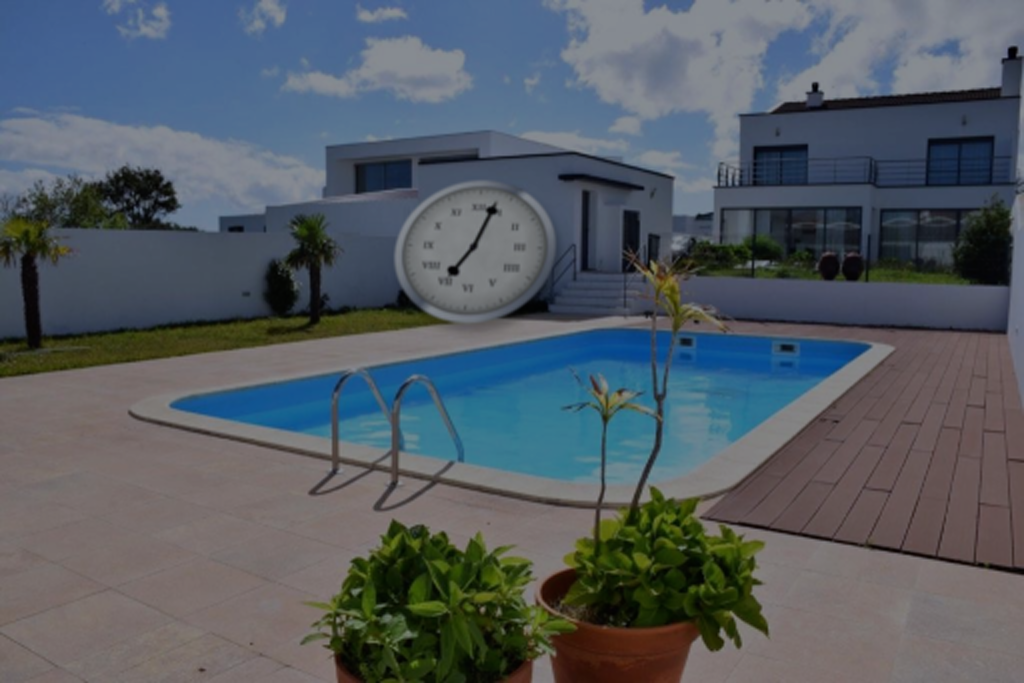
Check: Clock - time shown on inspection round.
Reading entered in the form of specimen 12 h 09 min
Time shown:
7 h 03 min
